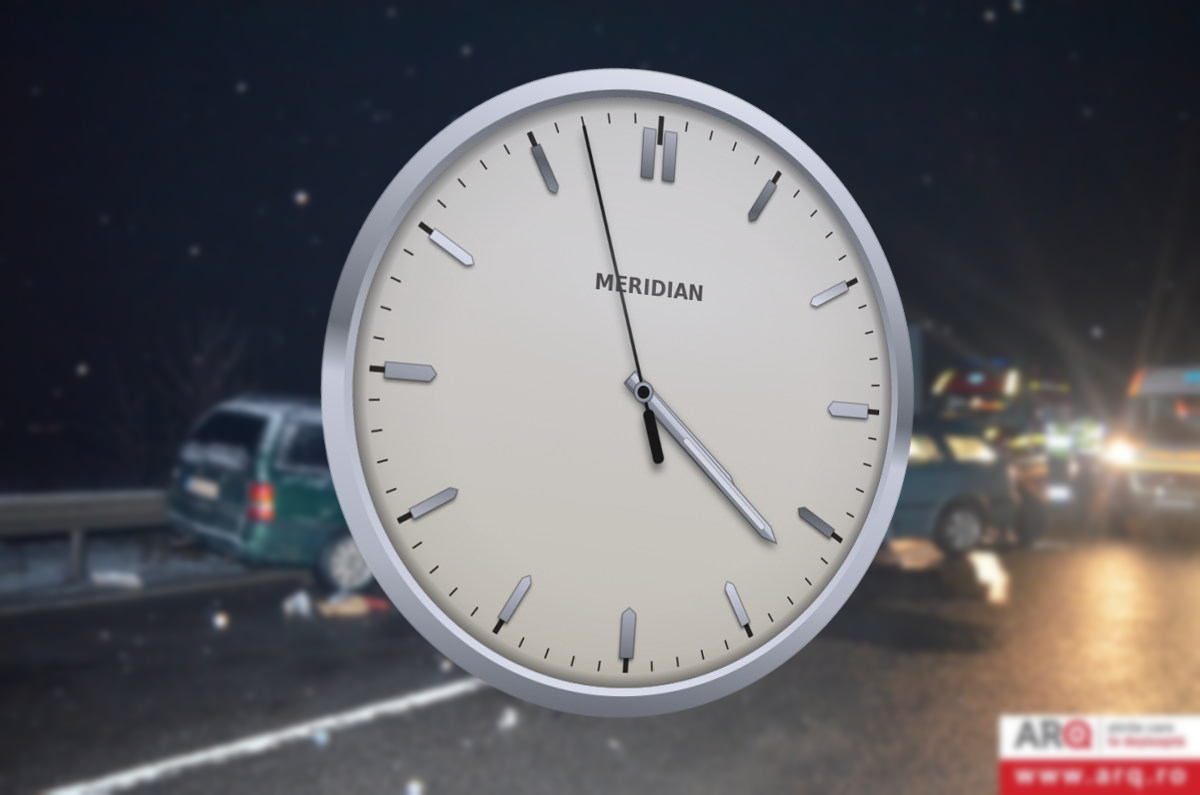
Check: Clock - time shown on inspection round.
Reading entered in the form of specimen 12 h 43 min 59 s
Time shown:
4 h 21 min 57 s
